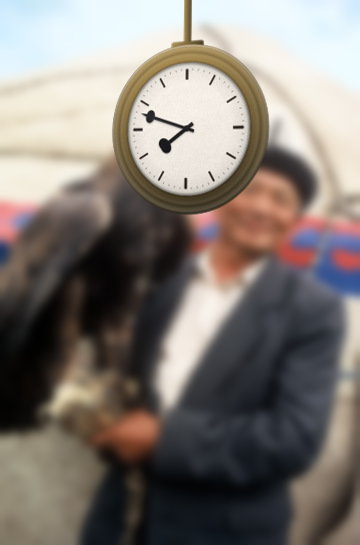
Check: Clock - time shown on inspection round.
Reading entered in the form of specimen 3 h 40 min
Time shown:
7 h 48 min
